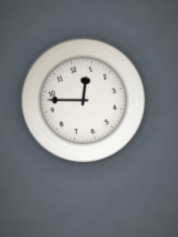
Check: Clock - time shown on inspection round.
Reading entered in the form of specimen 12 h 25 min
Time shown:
12 h 48 min
